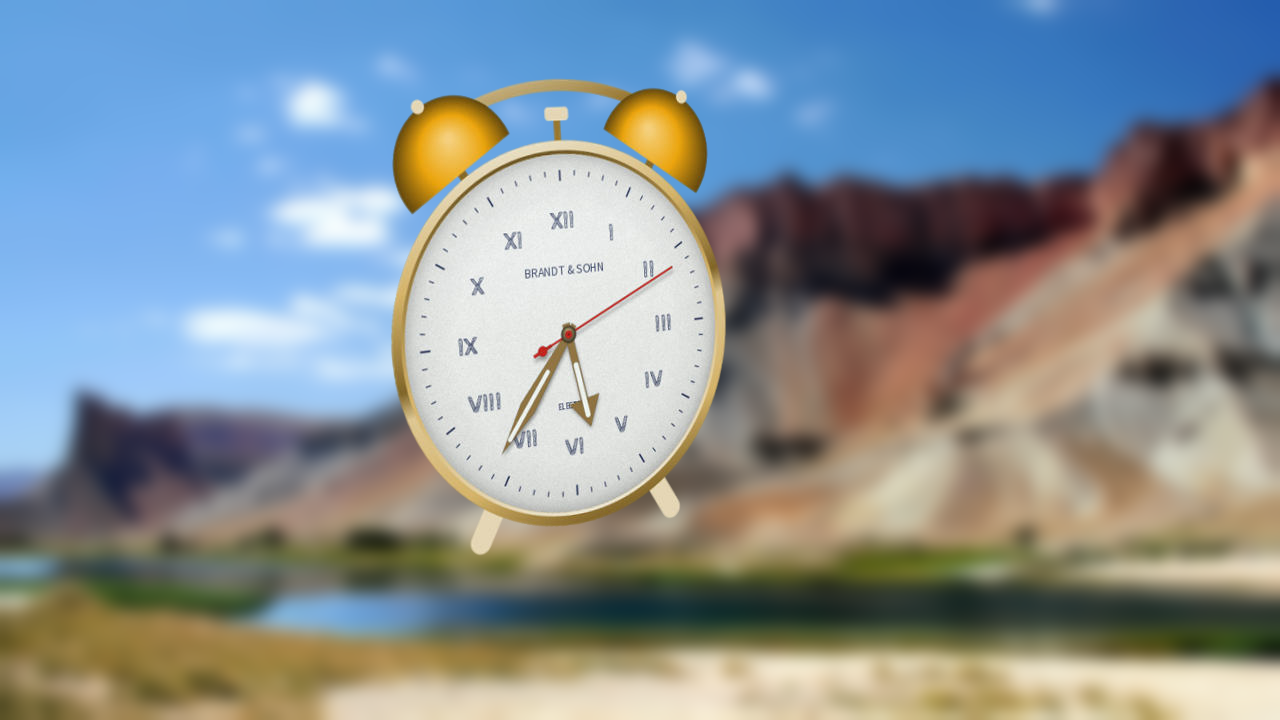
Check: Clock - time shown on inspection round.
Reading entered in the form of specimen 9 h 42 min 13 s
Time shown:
5 h 36 min 11 s
